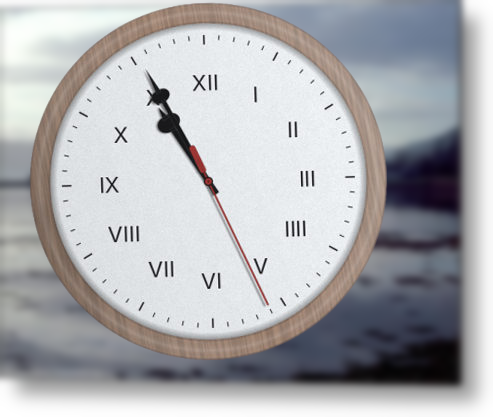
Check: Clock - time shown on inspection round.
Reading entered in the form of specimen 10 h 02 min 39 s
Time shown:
10 h 55 min 26 s
